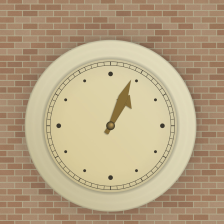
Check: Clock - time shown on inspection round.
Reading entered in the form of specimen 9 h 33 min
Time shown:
1 h 04 min
